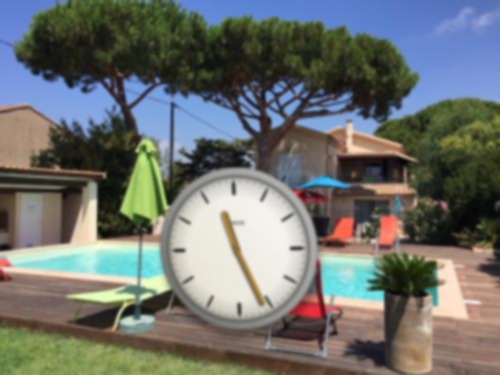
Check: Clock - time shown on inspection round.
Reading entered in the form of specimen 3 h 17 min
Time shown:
11 h 26 min
